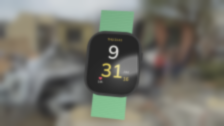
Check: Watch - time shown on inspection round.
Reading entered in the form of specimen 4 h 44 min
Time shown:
9 h 31 min
